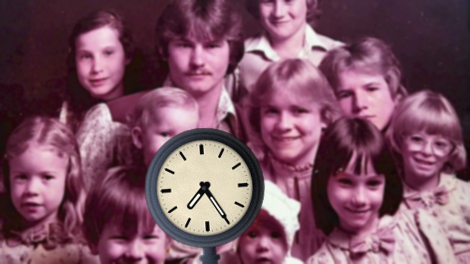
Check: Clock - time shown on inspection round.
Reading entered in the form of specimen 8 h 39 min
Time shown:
7 h 25 min
